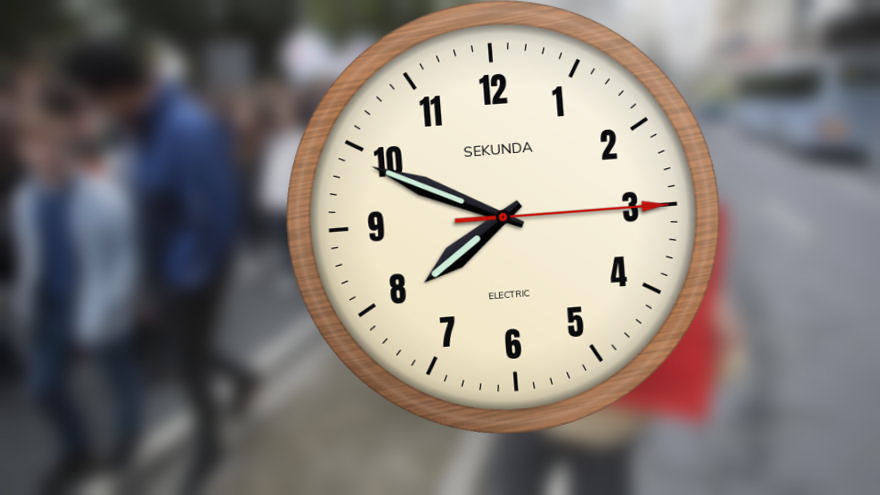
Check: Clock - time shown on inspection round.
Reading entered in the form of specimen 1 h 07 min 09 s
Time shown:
7 h 49 min 15 s
